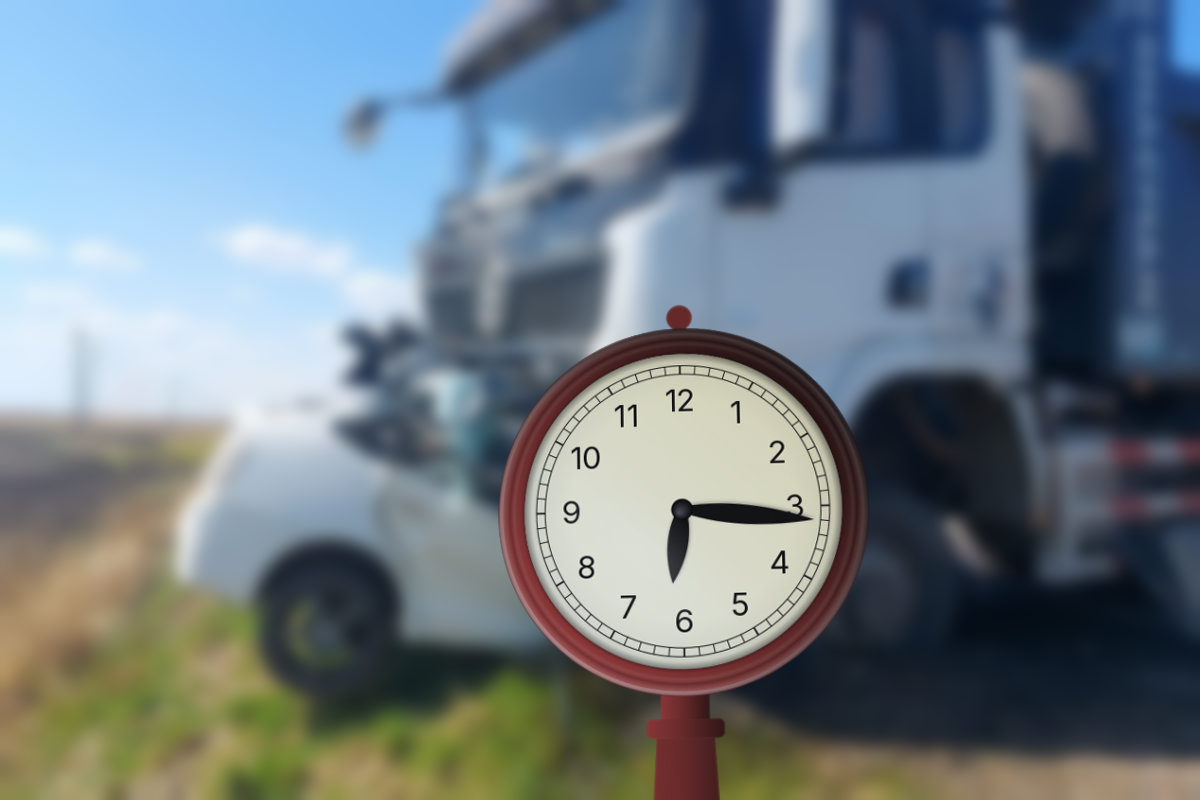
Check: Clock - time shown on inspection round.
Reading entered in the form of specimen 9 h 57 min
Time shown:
6 h 16 min
